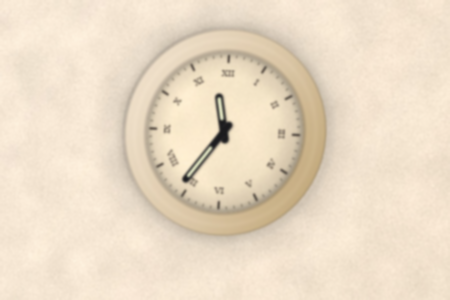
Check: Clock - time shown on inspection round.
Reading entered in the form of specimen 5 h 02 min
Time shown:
11 h 36 min
